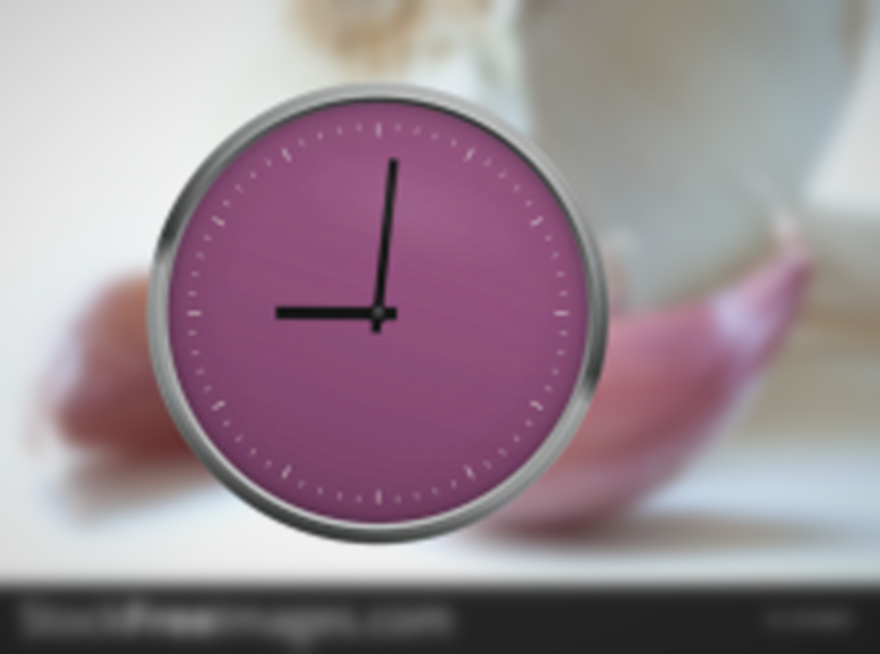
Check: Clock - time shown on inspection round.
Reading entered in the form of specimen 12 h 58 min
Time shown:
9 h 01 min
